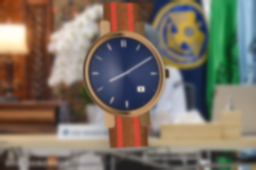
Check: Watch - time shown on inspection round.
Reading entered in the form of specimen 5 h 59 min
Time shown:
8 h 10 min
